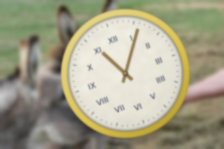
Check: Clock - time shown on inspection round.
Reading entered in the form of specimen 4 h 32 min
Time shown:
11 h 06 min
